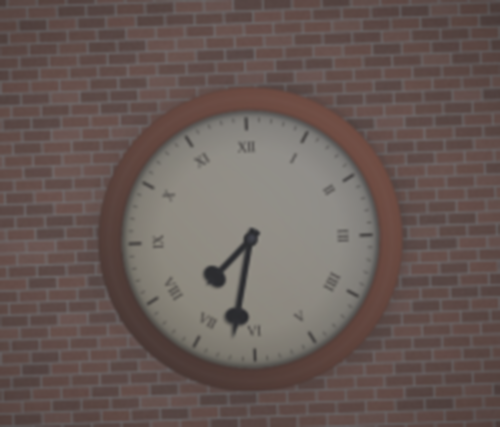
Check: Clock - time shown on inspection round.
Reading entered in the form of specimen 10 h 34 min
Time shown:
7 h 32 min
